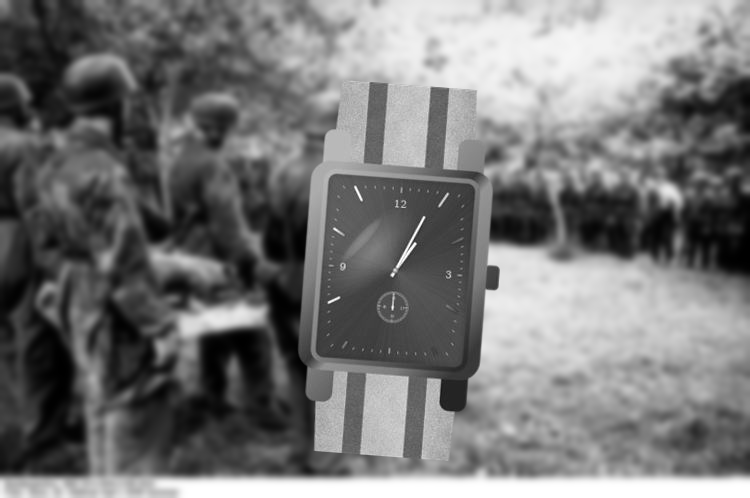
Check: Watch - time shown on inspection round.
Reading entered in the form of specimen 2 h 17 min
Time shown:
1 h 04 min
